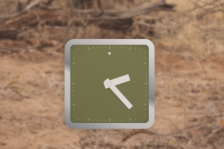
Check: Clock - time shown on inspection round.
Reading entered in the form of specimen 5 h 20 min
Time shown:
2 h 23 min
